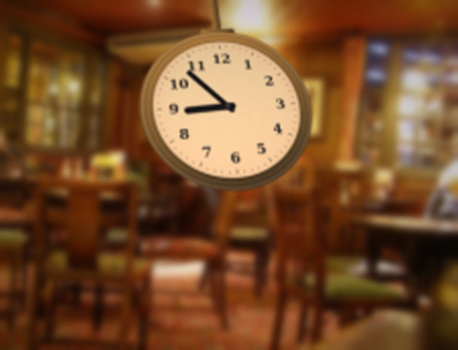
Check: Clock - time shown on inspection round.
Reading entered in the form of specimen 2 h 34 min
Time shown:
8 h 53 min
